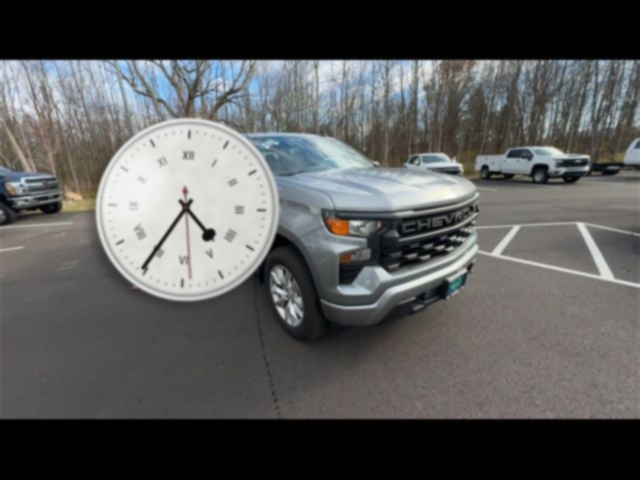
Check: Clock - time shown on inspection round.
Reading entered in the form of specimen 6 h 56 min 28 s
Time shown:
4 h 35 min 29 s
